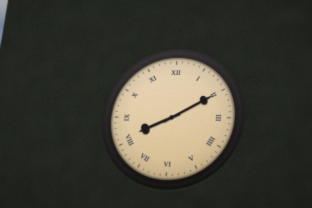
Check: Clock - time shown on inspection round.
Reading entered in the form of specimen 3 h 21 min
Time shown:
8 h 10 min
